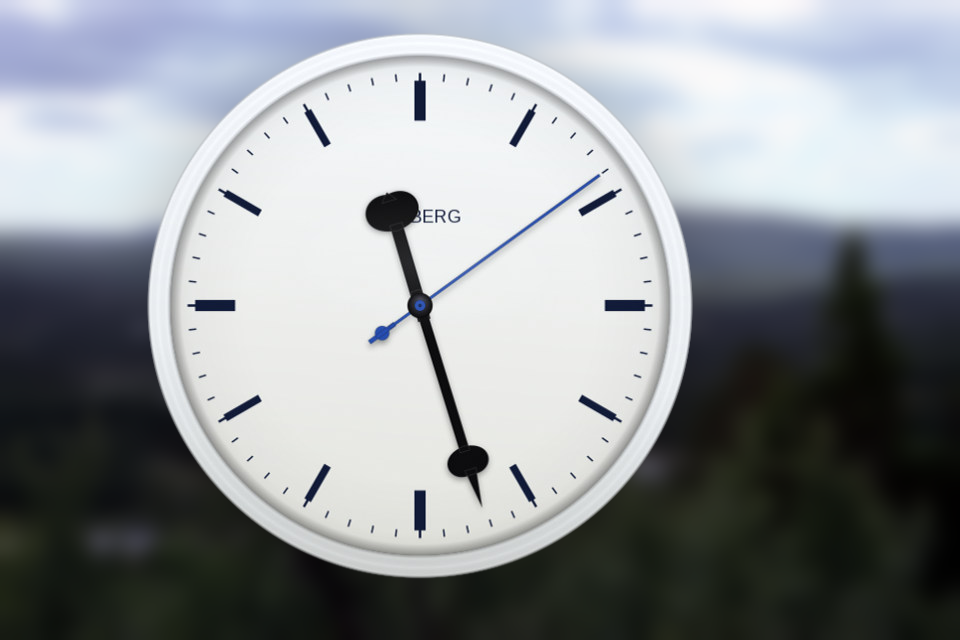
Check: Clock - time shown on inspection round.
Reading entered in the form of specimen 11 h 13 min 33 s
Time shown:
11 h 27 min 09 s
